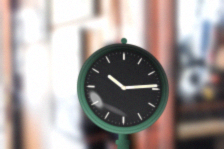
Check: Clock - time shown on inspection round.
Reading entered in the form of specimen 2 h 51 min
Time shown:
10 h 14 min
